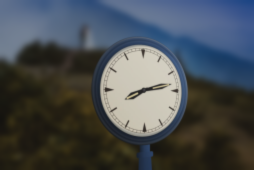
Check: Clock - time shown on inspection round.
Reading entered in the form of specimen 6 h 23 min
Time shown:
8 h 13 min
